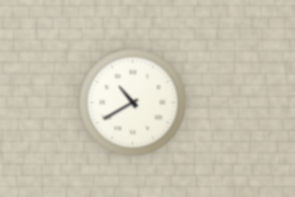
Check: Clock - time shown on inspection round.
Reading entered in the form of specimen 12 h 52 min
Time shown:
10 h 40 min
